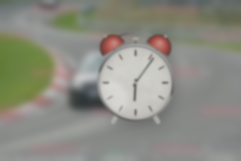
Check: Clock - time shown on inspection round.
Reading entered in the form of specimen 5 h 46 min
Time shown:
6 h 06 min
